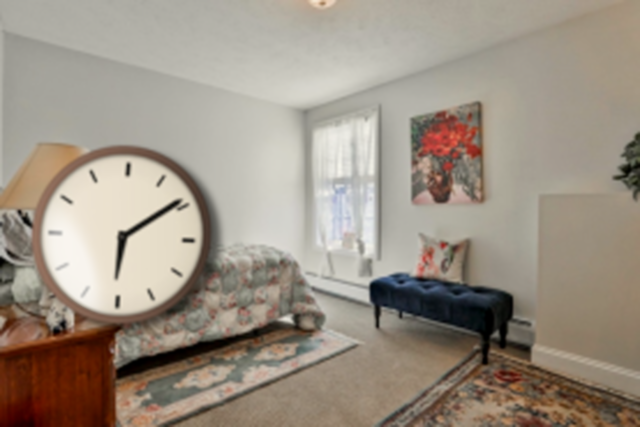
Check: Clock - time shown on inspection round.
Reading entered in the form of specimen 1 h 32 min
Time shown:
6 h 09 min
